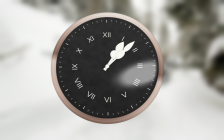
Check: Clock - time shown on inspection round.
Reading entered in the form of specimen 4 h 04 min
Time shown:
1 h 08 min
